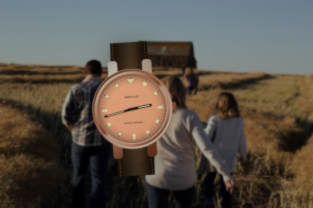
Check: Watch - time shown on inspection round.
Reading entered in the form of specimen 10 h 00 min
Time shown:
2 h 43 min
